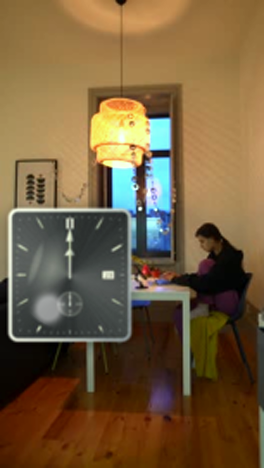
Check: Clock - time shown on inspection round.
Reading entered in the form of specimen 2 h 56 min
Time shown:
12 h 00 min
